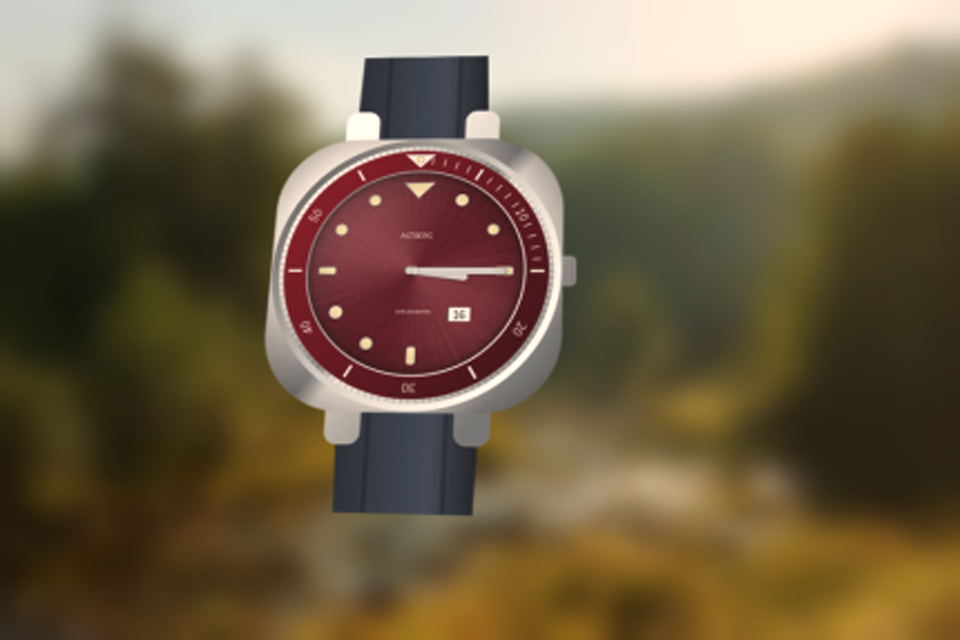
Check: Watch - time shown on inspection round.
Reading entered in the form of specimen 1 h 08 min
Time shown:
3 h 15 min
